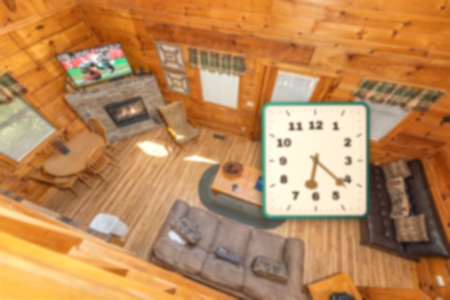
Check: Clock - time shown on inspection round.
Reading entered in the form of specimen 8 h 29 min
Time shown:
6 h 22 min
